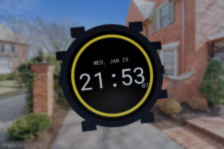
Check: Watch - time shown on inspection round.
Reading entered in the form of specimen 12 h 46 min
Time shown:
21 h 53 min
